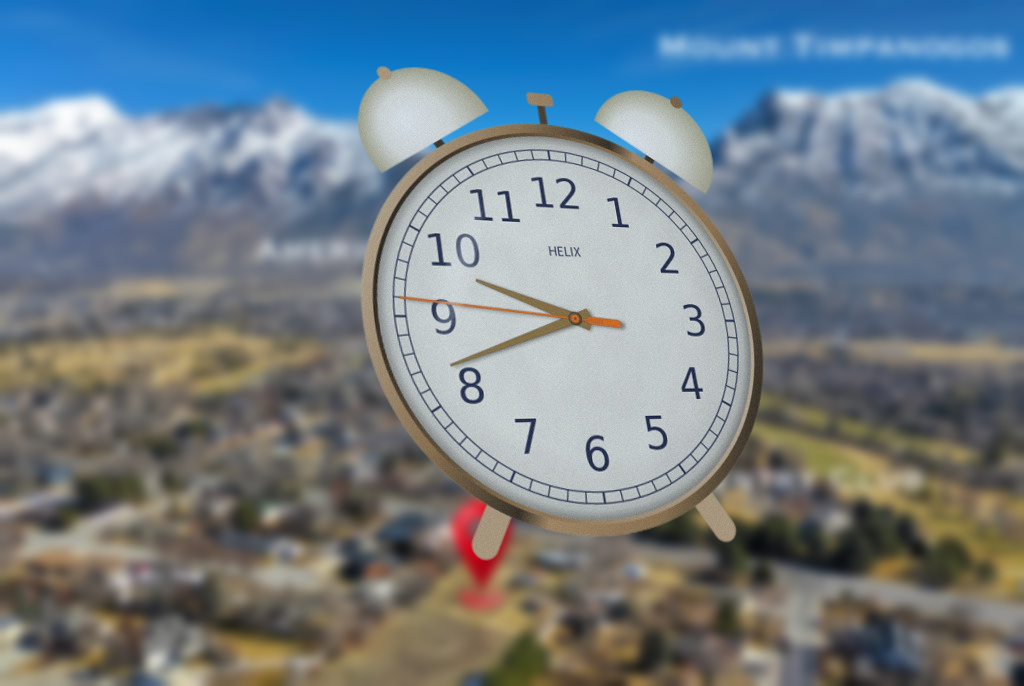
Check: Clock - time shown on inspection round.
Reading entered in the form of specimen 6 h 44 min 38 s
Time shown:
9 h 41 min 46 s
